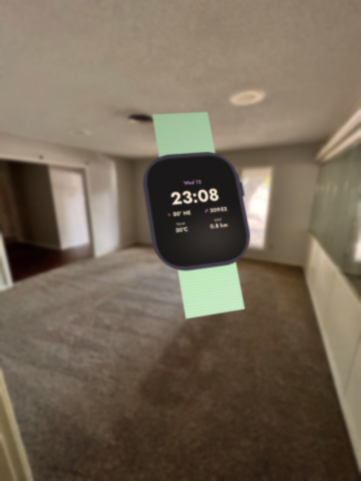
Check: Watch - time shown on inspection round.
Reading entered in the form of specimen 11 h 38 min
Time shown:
23 h 08 min
